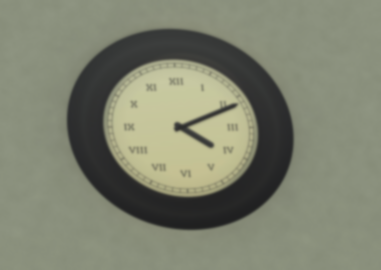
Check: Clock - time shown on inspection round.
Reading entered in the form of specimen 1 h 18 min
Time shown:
4 h 11 min
